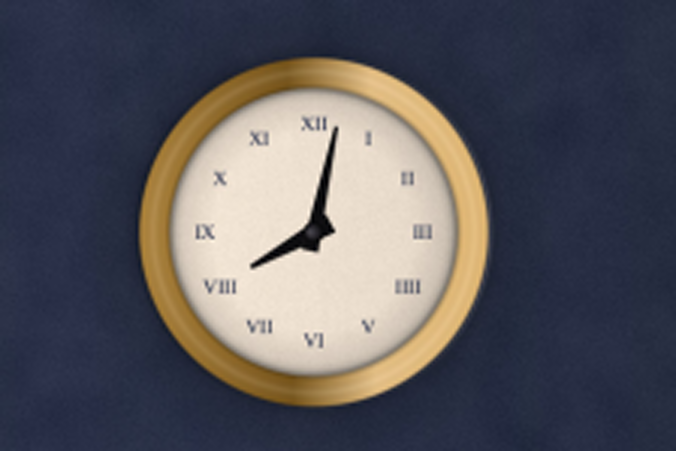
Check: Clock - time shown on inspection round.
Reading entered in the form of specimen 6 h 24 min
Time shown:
8 h 02 min
